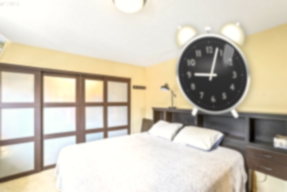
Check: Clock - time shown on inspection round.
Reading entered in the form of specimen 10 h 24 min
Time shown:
9 h 03 min
